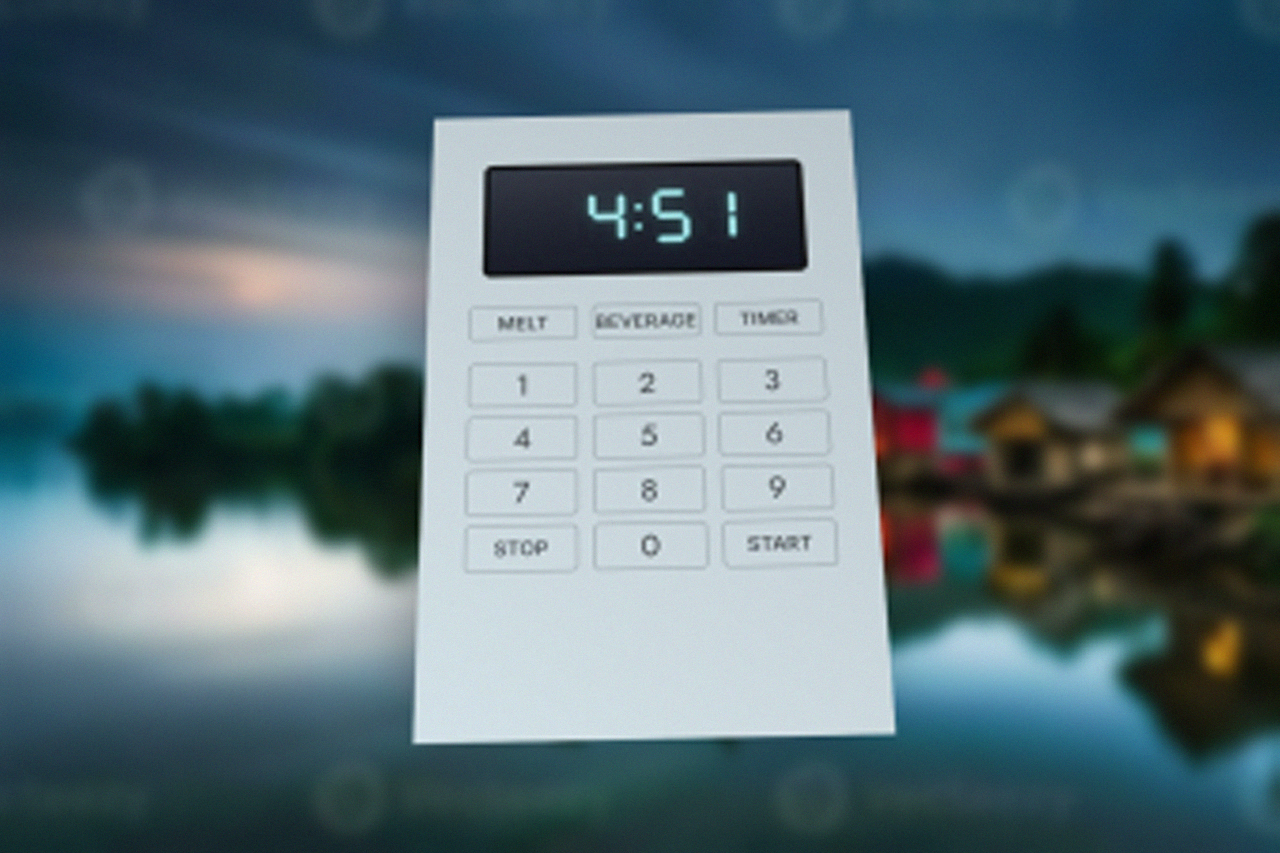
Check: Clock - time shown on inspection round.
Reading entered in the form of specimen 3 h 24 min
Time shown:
4 h 51 min
